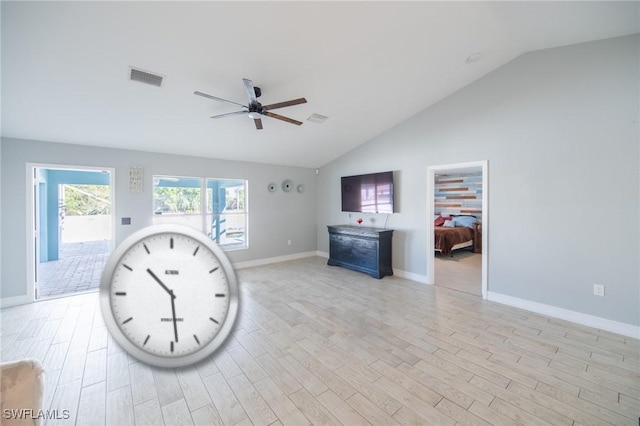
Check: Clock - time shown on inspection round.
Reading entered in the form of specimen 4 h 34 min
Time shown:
10 h 29 min
